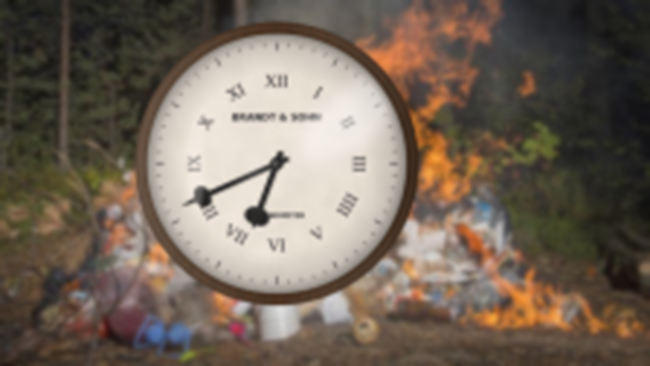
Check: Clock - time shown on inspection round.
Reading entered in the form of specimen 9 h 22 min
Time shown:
6 h 41 min
